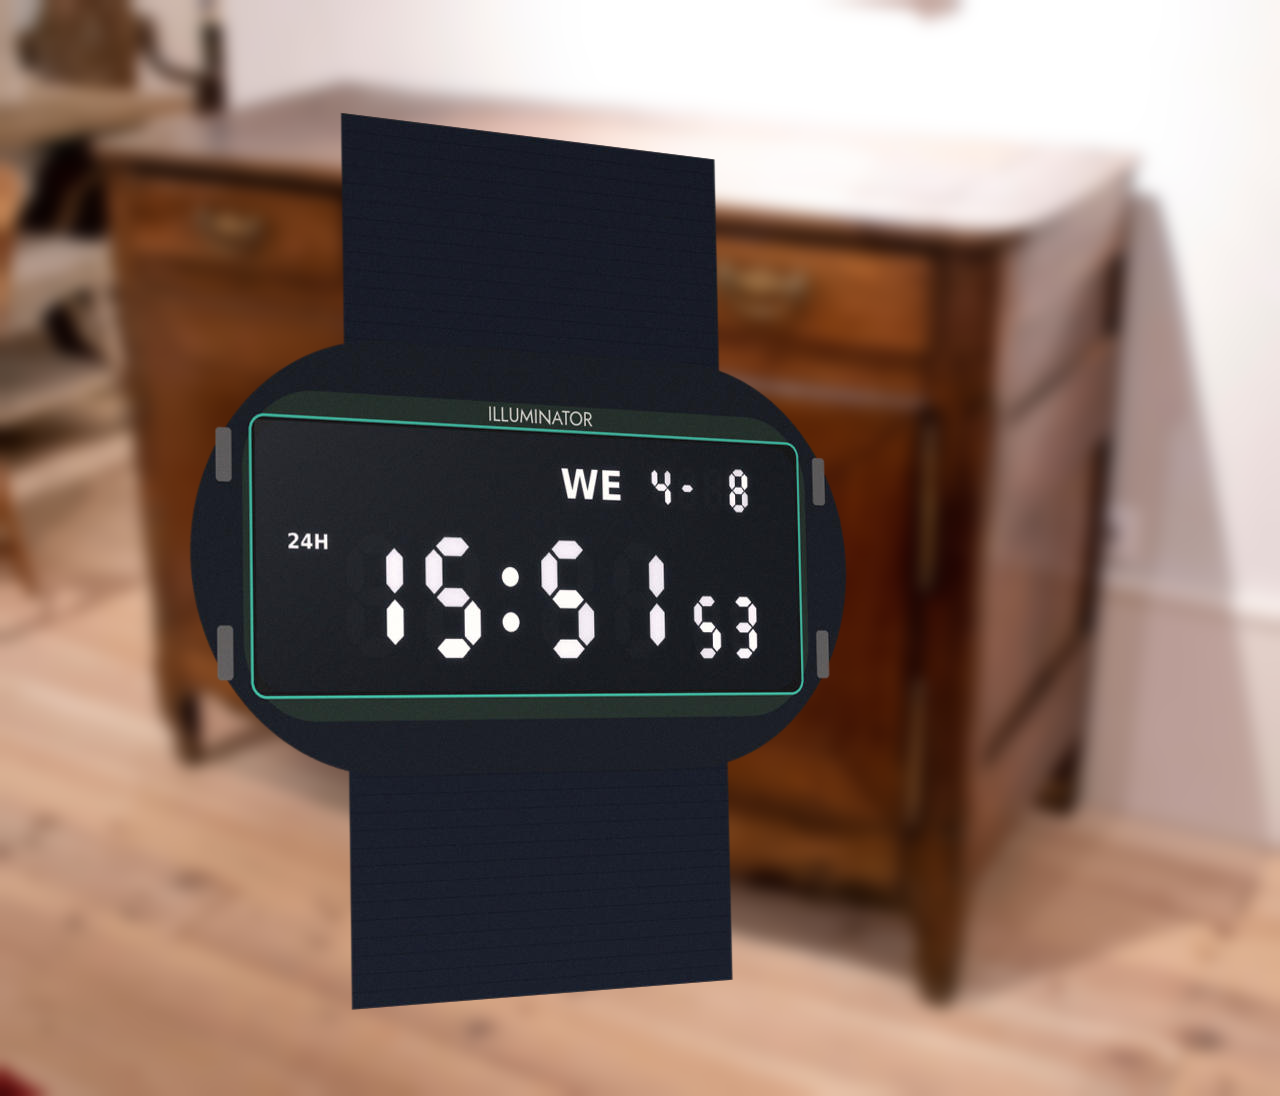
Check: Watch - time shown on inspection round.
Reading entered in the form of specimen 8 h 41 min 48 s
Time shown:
15 h 51 min 53 s
